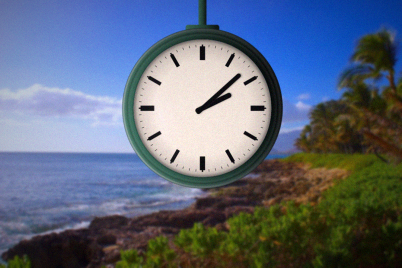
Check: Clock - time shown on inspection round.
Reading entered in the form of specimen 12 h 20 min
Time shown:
2 h 08 min
